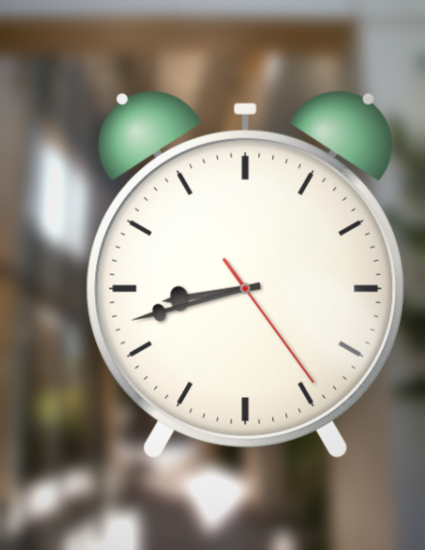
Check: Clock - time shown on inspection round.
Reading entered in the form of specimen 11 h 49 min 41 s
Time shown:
8 h 42 min 24 s
